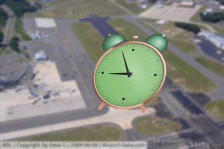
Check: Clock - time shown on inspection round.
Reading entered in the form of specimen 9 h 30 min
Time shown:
8 h 56 min
